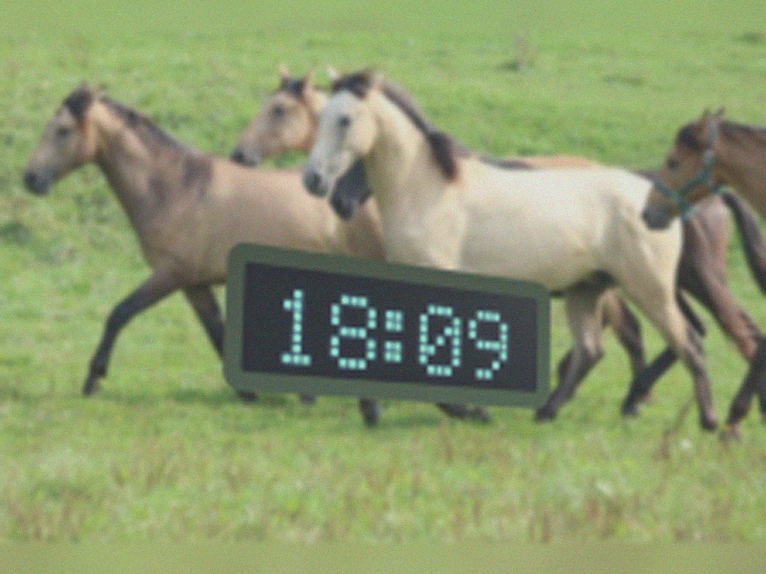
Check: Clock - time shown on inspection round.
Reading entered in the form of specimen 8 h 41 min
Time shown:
18 h 09 min
